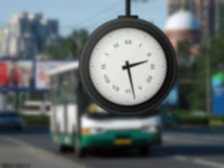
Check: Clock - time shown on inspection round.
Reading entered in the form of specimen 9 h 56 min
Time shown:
2 h 28 min
